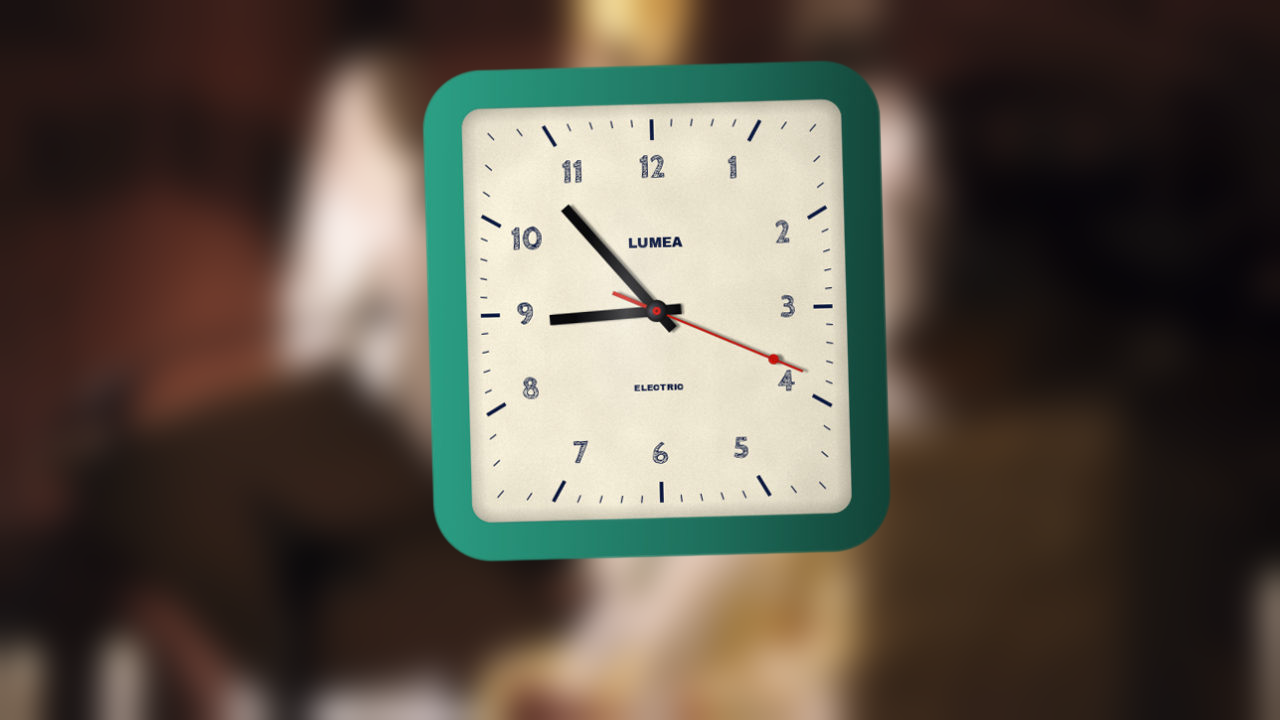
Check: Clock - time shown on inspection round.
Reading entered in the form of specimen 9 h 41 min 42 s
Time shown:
8 h 53 min 19 s
